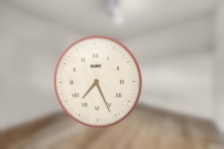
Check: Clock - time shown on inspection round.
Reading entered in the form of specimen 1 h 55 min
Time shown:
7 h 26 min
